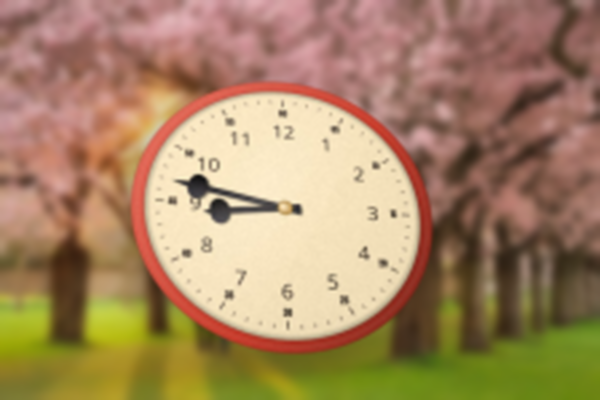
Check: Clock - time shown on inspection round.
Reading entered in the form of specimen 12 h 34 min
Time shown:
8 h 47 min
